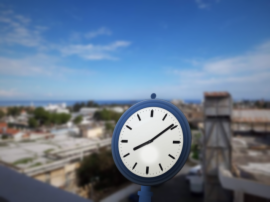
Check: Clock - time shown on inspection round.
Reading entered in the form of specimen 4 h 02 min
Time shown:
8 h 09 min
